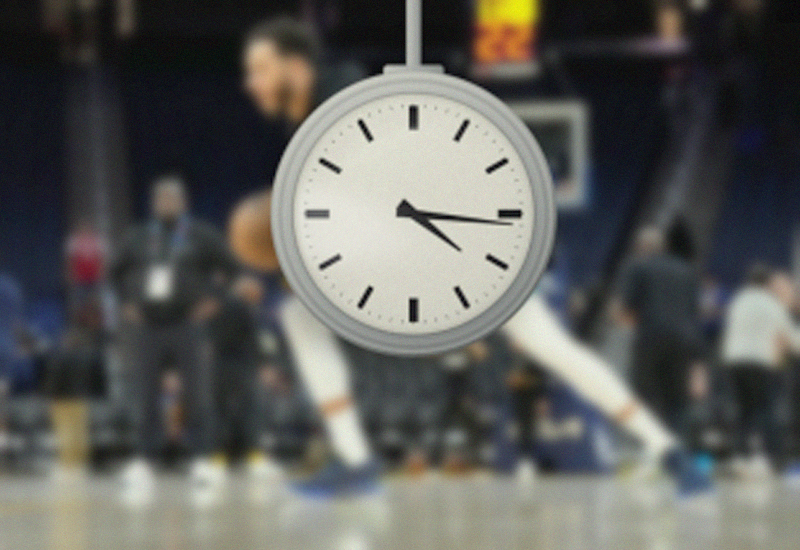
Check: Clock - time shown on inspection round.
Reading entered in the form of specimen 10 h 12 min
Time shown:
4 h 16 min
